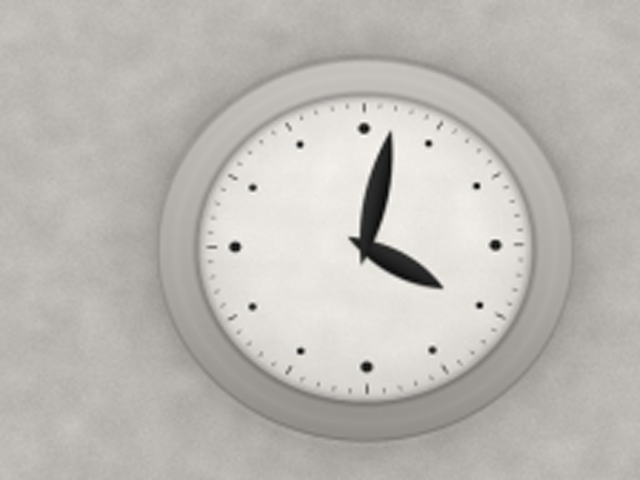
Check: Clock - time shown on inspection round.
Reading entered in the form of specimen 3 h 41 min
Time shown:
4 h 02 min
